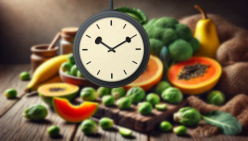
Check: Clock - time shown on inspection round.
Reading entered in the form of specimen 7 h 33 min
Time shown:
10 h 10 min
